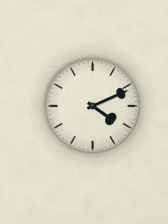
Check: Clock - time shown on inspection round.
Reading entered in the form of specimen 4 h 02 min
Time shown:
4 h 11 min
